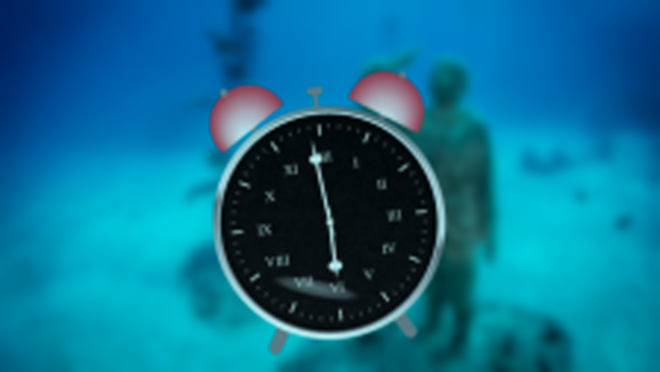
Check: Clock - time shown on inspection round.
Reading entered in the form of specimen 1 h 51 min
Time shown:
5 h 59 min
